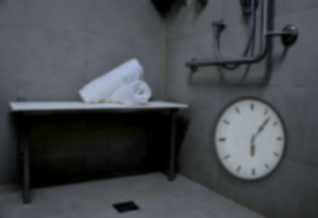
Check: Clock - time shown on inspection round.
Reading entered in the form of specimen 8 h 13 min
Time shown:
6 h 07 min
